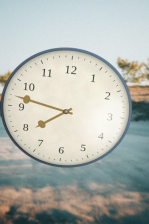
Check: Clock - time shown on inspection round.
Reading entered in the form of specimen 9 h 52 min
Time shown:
7 h 47 min
